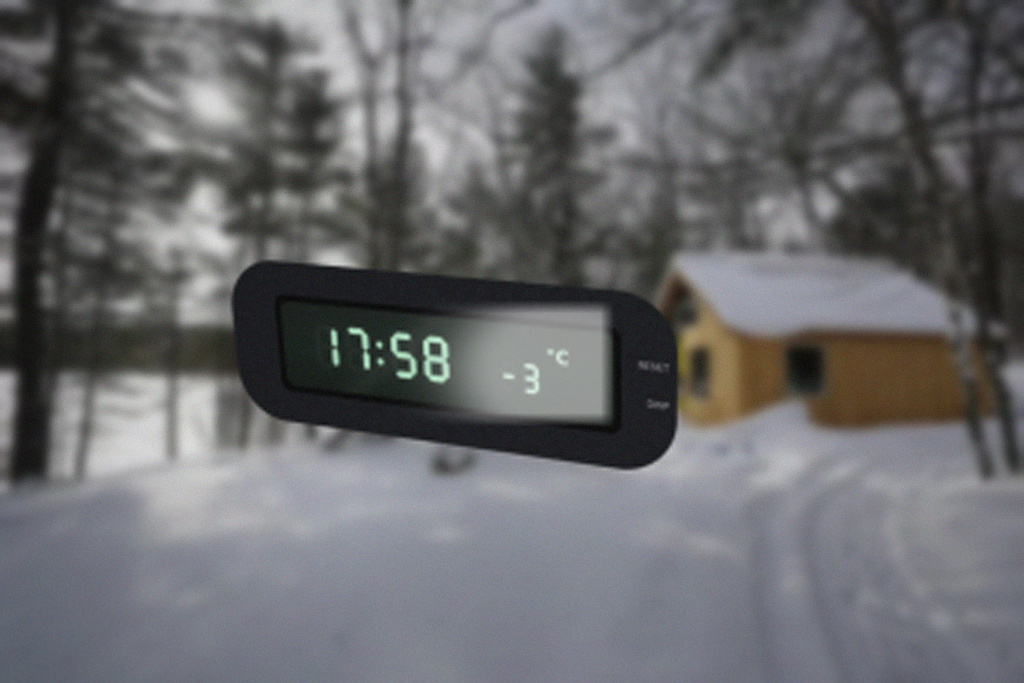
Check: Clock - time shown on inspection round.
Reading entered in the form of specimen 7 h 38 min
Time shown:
17 h 58 min
